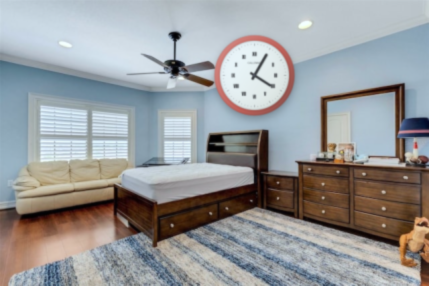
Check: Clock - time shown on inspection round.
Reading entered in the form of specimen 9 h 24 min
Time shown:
4 h 05 min
